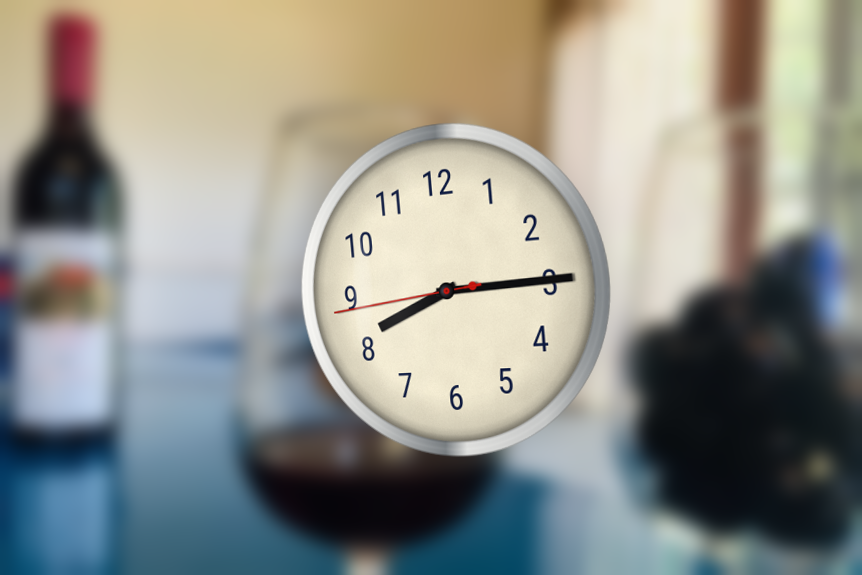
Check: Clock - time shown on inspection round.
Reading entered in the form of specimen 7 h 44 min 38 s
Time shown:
8 h 14 min 44 s
